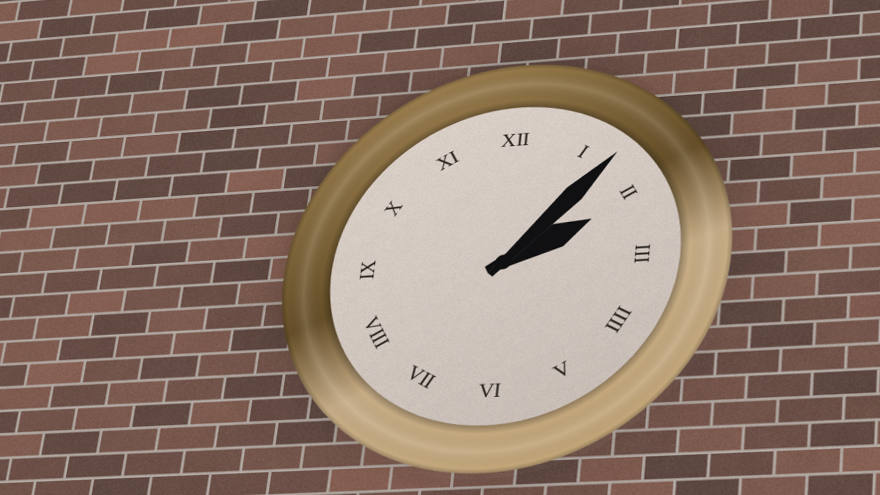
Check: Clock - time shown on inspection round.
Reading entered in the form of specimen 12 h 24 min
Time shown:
2 h 07 min
